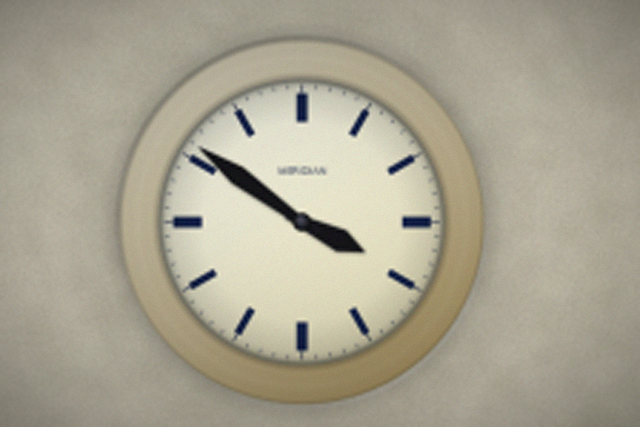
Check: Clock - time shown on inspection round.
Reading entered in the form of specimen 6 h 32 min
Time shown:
3 h 51 min
